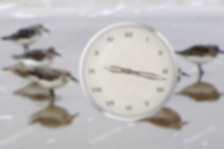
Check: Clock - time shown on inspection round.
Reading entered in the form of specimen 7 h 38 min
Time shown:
9 h 17 min
